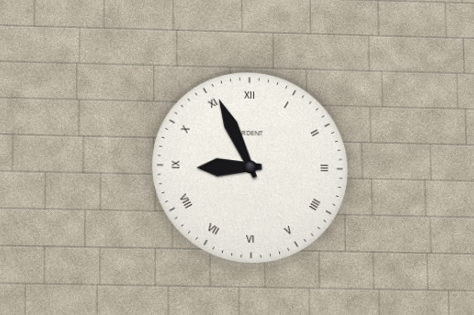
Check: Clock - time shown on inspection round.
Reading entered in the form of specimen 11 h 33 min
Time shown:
8 h 56 min
